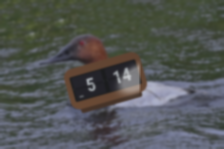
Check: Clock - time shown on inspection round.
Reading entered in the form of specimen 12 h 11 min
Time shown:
5 h 14 min
